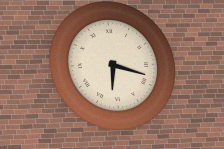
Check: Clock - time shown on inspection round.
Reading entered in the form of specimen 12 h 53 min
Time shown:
6 h 18 min
